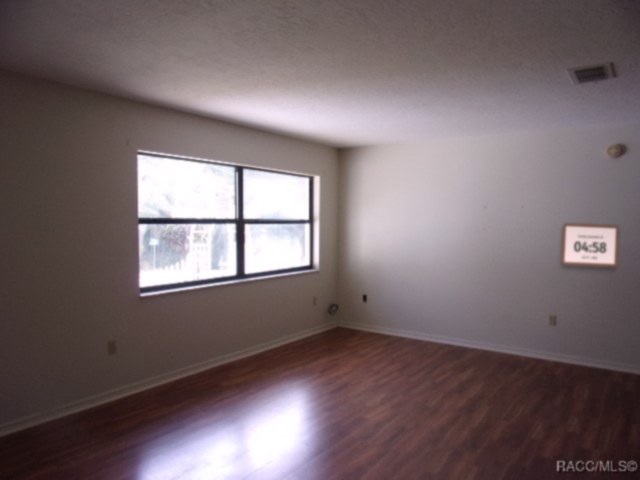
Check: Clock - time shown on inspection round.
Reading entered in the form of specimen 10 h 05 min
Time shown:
4 h 58 min
